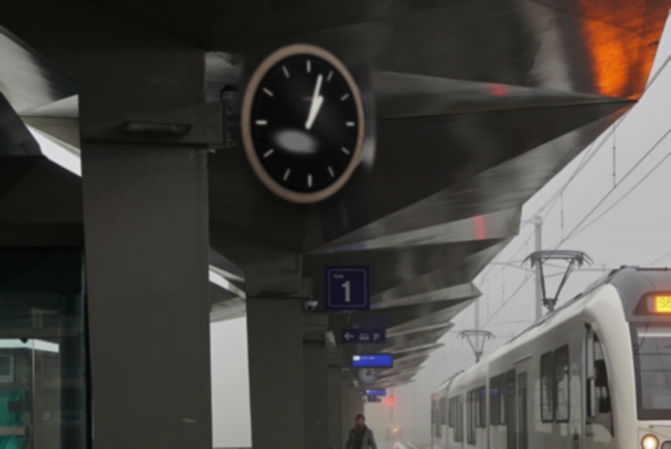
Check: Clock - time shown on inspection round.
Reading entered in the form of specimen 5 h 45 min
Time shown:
1 h 03 min
